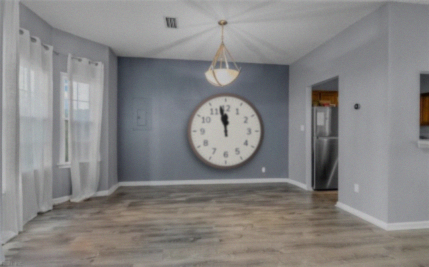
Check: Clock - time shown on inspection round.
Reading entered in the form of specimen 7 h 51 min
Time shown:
11 h 58 min
